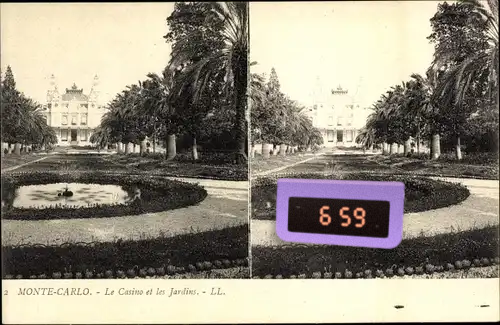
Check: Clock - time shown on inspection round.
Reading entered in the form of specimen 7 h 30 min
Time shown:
6 h 59 min
